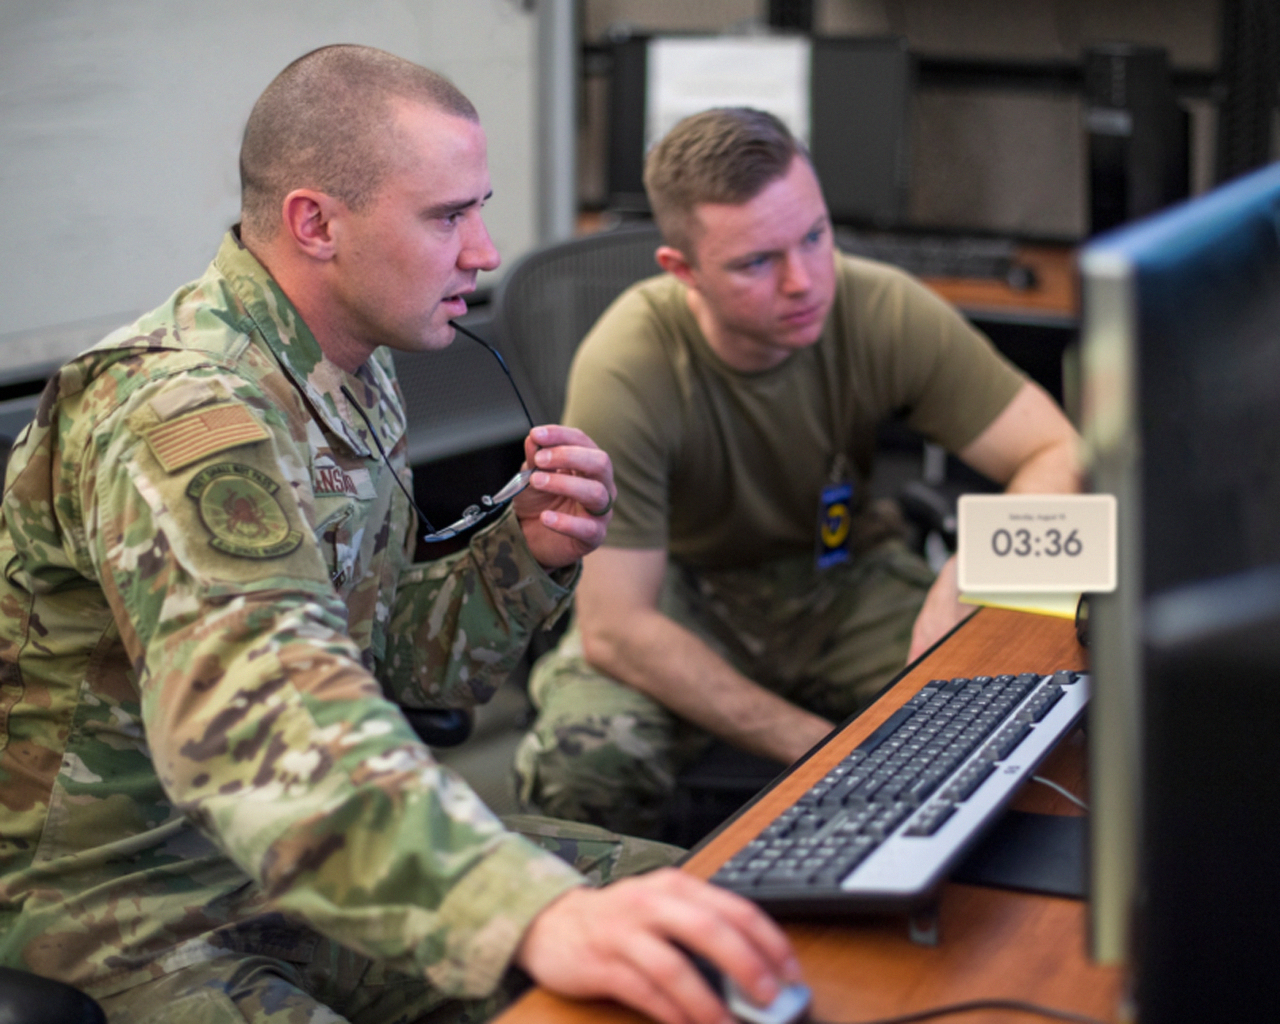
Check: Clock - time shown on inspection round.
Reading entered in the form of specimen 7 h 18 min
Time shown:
3 h 36 min
